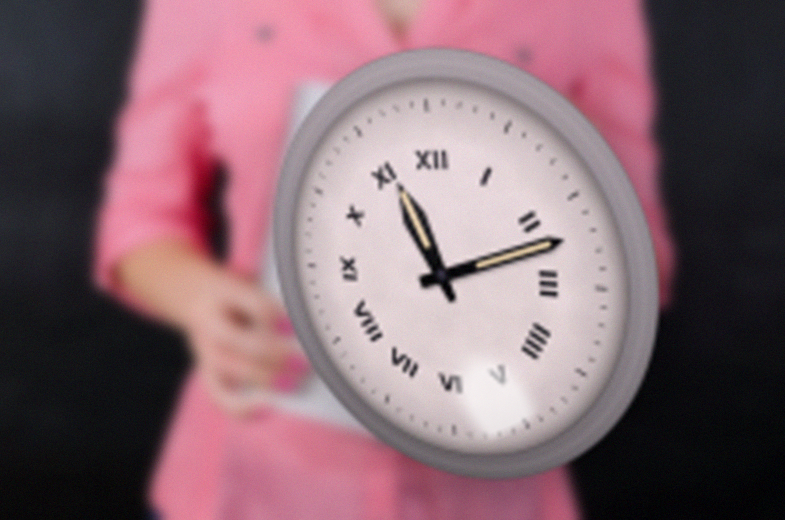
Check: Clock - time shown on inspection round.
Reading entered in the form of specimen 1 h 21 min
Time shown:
11 h 12 min
